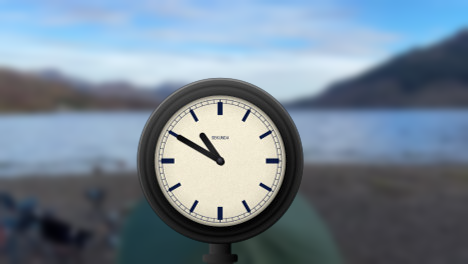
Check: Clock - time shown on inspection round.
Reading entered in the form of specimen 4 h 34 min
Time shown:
10 h 50 min
